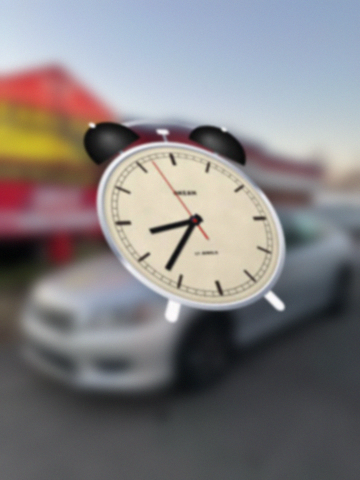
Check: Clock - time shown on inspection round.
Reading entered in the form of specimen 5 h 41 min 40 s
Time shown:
8 h 36 min 57 s
